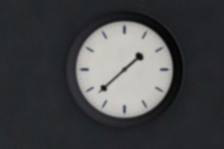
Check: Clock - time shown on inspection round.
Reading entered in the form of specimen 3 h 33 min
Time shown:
1 h 38 min
